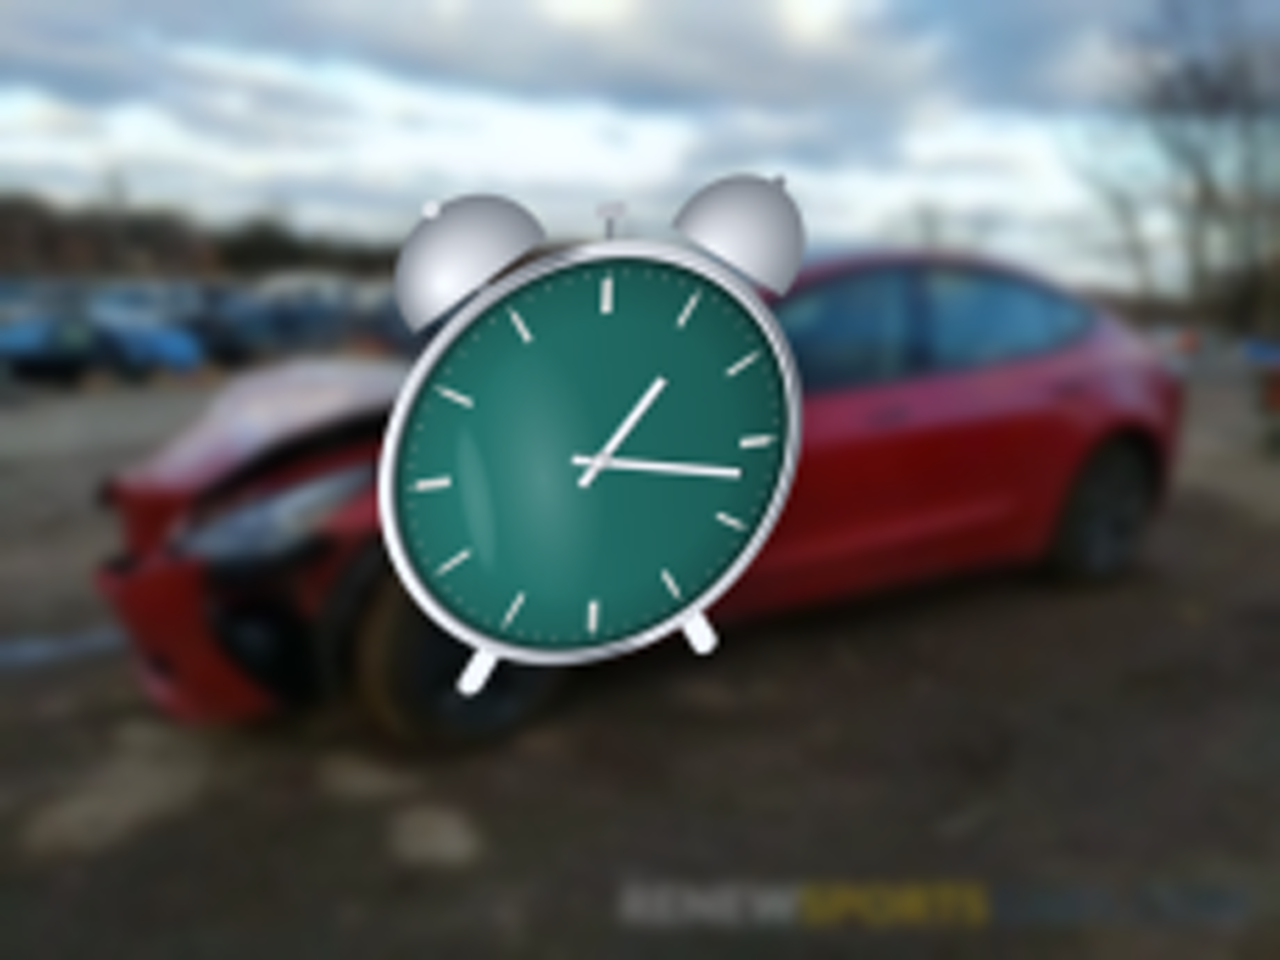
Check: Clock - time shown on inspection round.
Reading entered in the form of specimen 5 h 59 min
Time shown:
1 h 17 min
